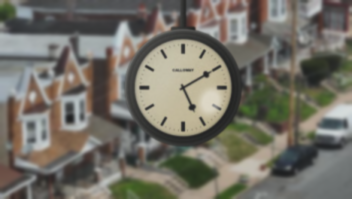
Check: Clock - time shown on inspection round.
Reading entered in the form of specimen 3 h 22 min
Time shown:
5 h 10 min
